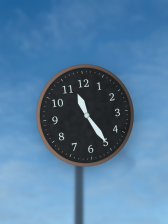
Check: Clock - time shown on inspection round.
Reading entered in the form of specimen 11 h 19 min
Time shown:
11 h 25 min
